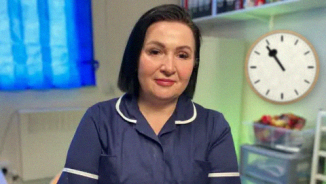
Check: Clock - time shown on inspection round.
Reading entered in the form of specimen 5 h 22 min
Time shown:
10 h 54 min
